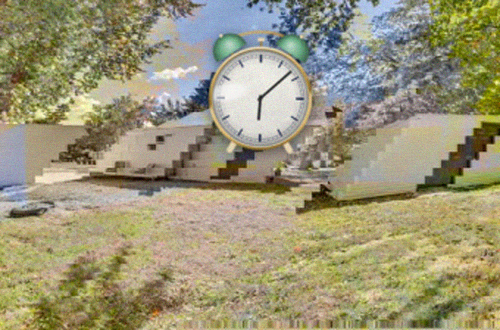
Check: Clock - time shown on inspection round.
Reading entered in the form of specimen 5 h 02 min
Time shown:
6 h 08 min
